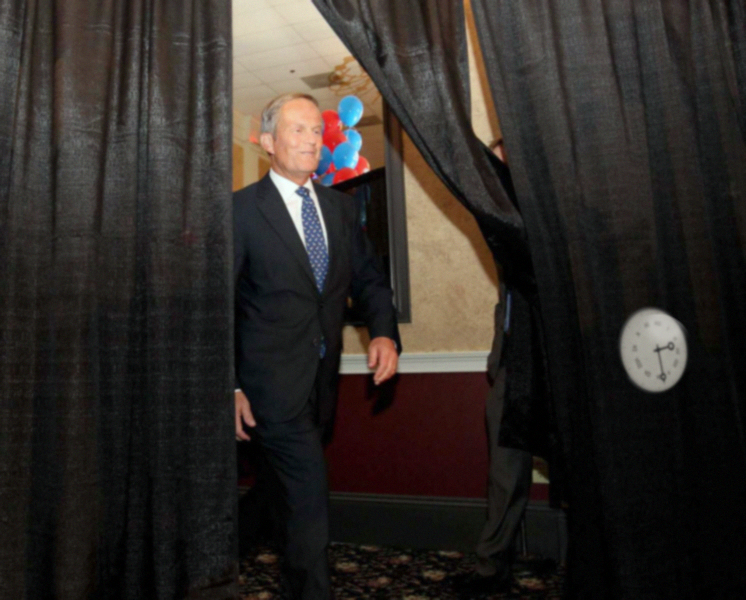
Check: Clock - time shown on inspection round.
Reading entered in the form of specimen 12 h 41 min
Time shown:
2 h 28 min
